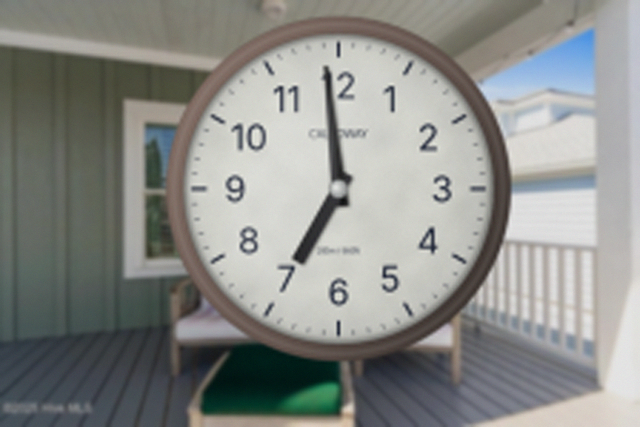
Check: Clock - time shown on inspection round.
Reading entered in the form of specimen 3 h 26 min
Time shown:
6 h 59 min
